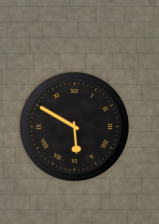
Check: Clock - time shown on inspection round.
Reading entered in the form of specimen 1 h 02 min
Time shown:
5 h 50 min
